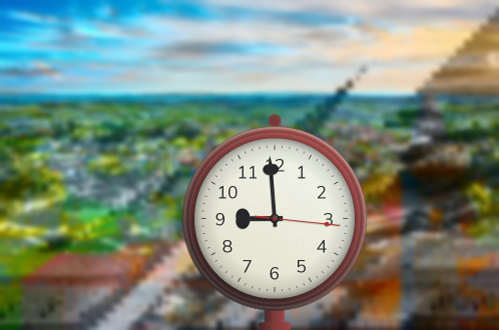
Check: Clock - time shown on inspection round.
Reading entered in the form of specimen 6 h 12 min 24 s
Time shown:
8 h 59 min 16 s
